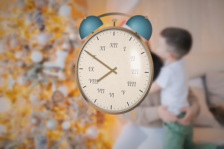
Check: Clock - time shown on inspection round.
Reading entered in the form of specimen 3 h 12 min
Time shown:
7 h 50 min
